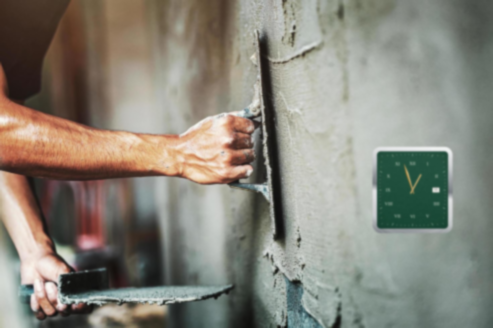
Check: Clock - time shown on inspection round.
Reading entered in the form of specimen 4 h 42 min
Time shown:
12 h 57 min
